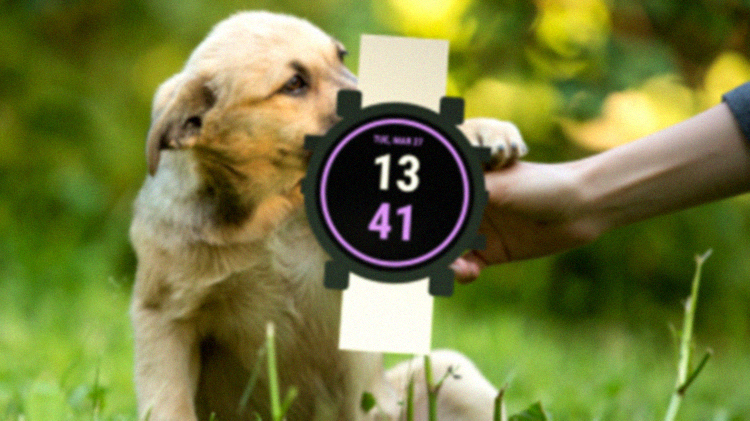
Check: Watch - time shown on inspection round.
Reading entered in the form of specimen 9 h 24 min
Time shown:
13 h 41 min
